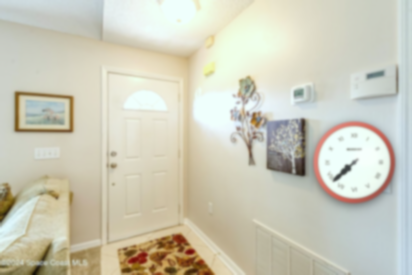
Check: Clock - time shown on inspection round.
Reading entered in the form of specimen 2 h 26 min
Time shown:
7 h 38 min
